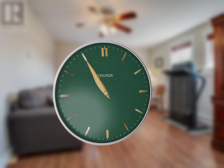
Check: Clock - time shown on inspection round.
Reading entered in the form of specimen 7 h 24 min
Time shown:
10 h 55 min
